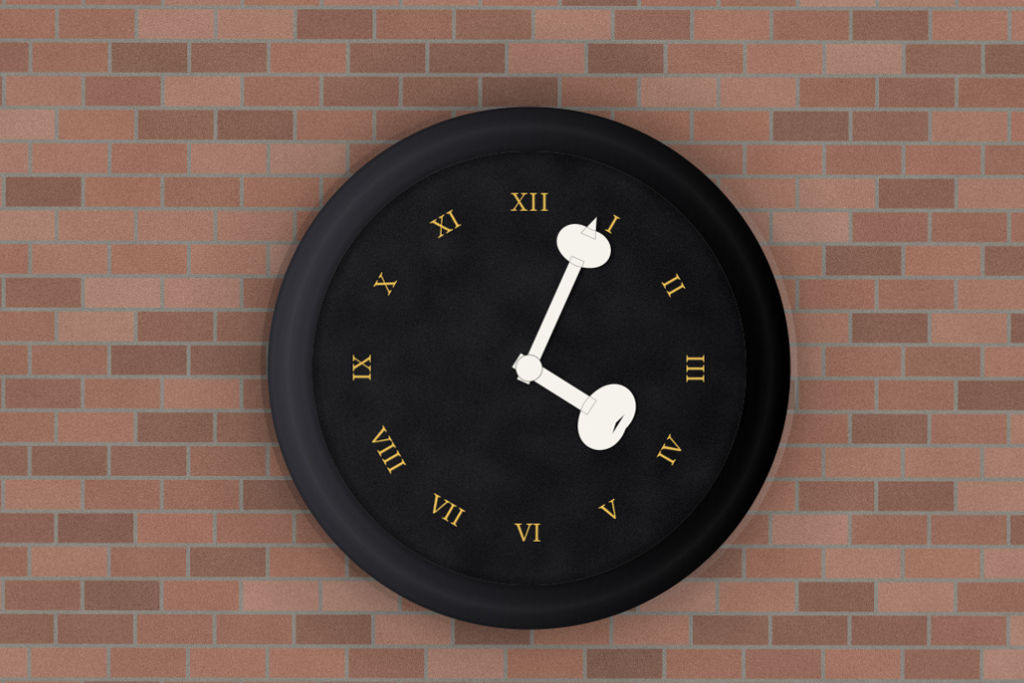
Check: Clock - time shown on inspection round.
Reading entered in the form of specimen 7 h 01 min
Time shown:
4 h 04 min
